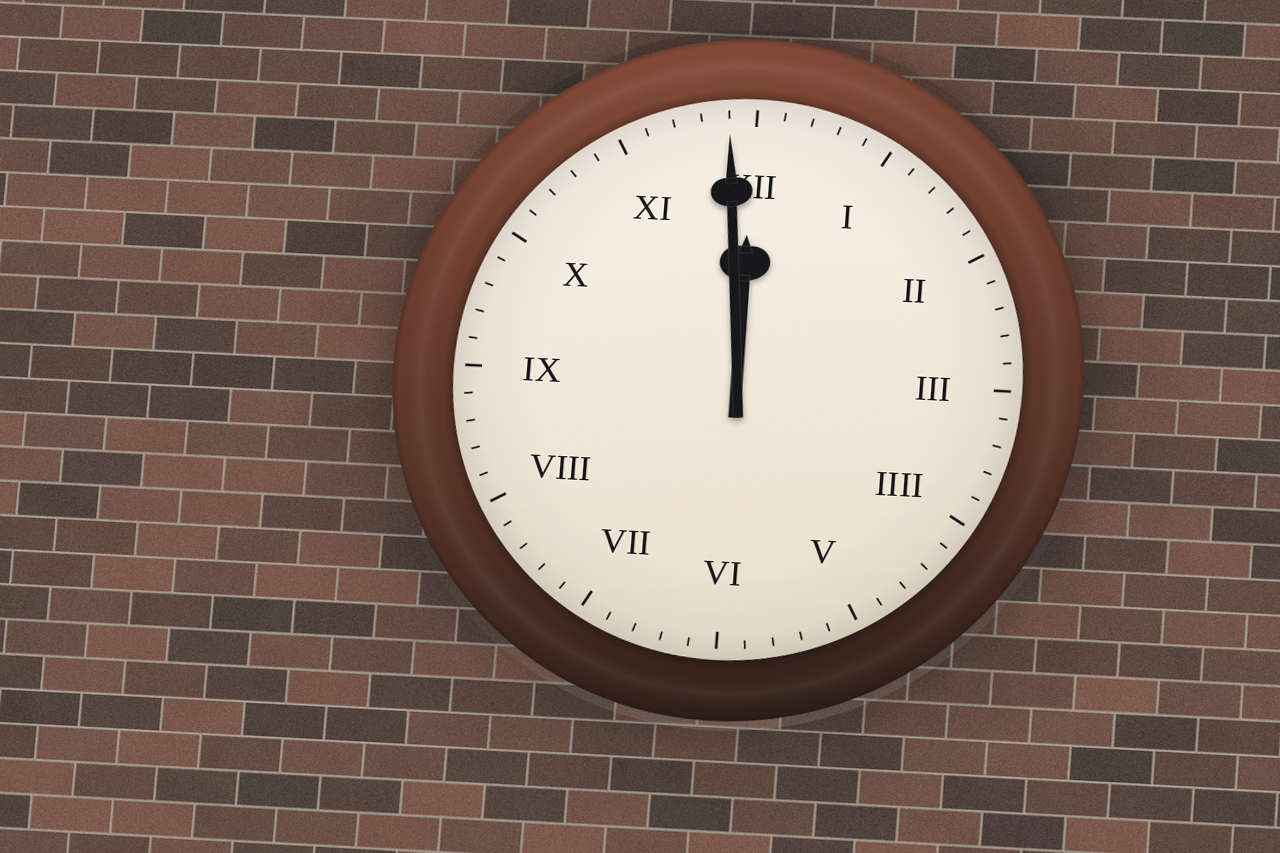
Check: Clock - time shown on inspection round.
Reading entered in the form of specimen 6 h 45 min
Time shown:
11 h 59 min
